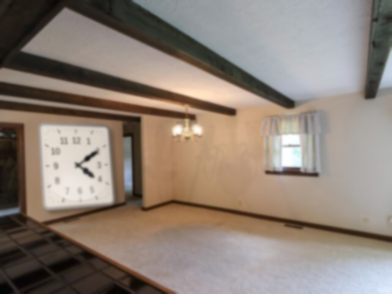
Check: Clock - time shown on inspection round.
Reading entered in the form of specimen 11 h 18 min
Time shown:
4 h 10 min
